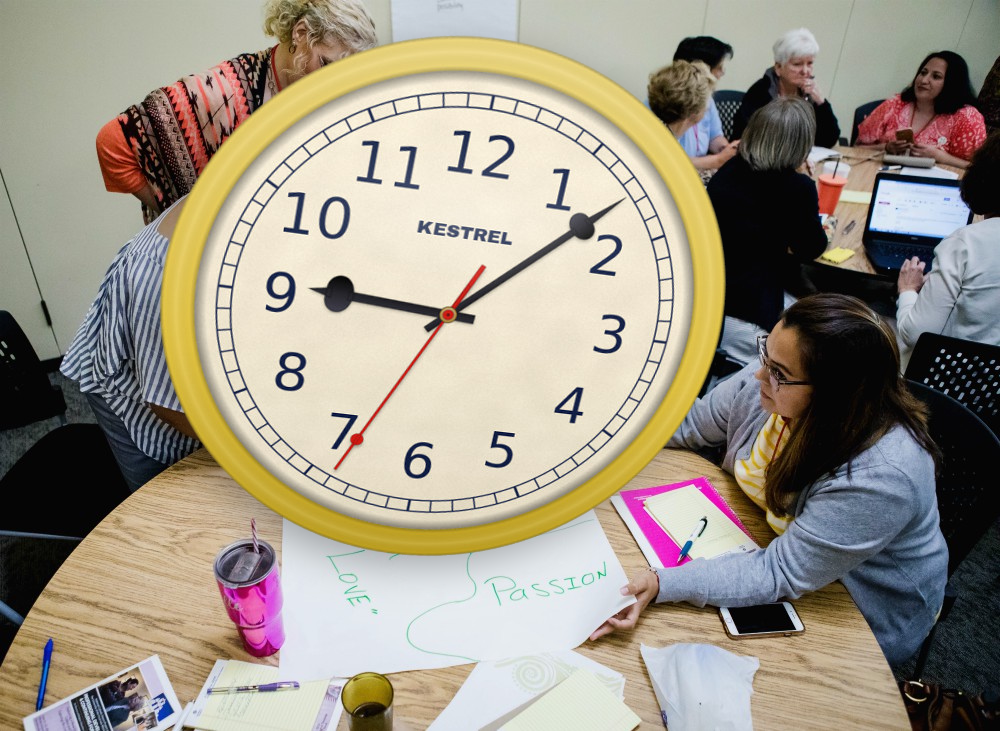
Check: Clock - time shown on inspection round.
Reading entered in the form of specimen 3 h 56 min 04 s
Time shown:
9 h 07 min 34 s
